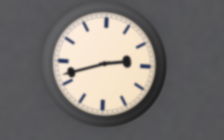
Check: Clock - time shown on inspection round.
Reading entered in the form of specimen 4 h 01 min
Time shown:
2 h 42 min
